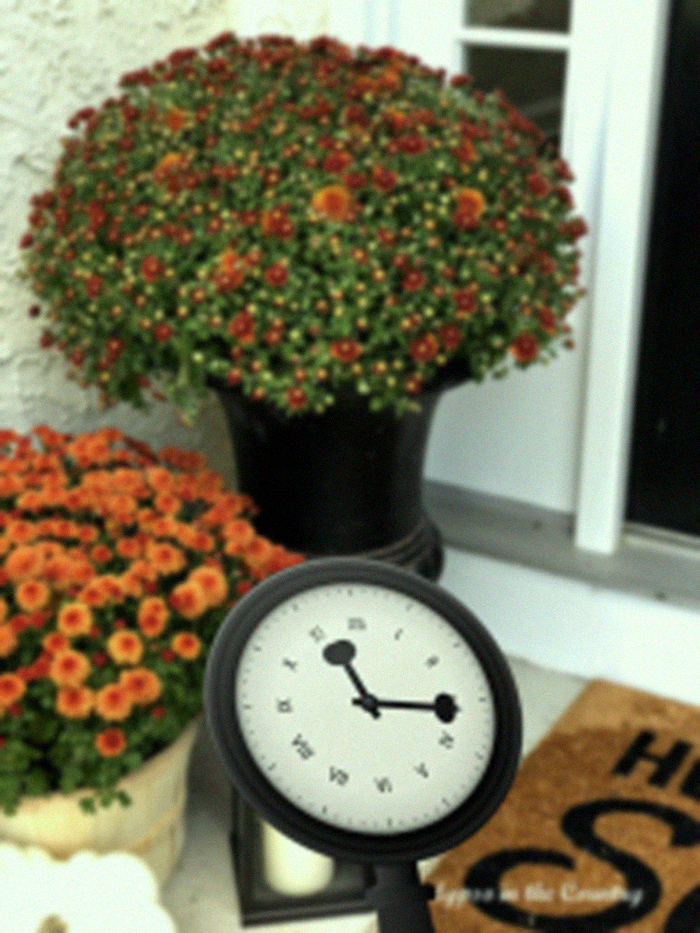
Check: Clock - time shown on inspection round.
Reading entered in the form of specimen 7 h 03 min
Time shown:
11 h 16 min
